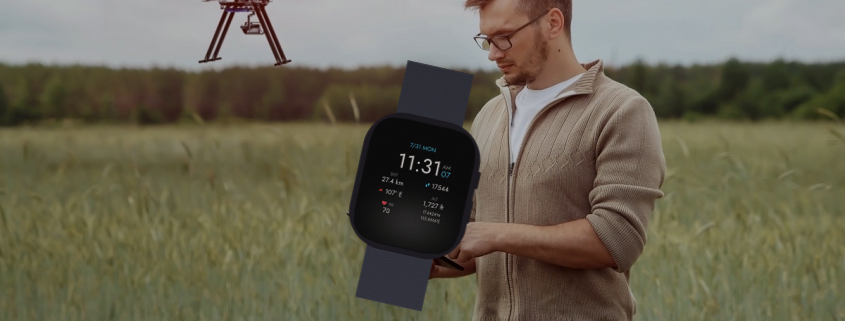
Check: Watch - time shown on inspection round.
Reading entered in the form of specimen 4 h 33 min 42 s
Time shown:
11 h 31 min 07 s
